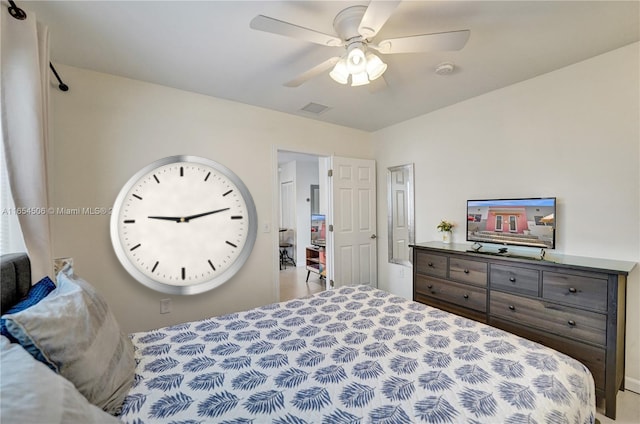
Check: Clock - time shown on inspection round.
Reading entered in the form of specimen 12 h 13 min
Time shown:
9 h 13 min
